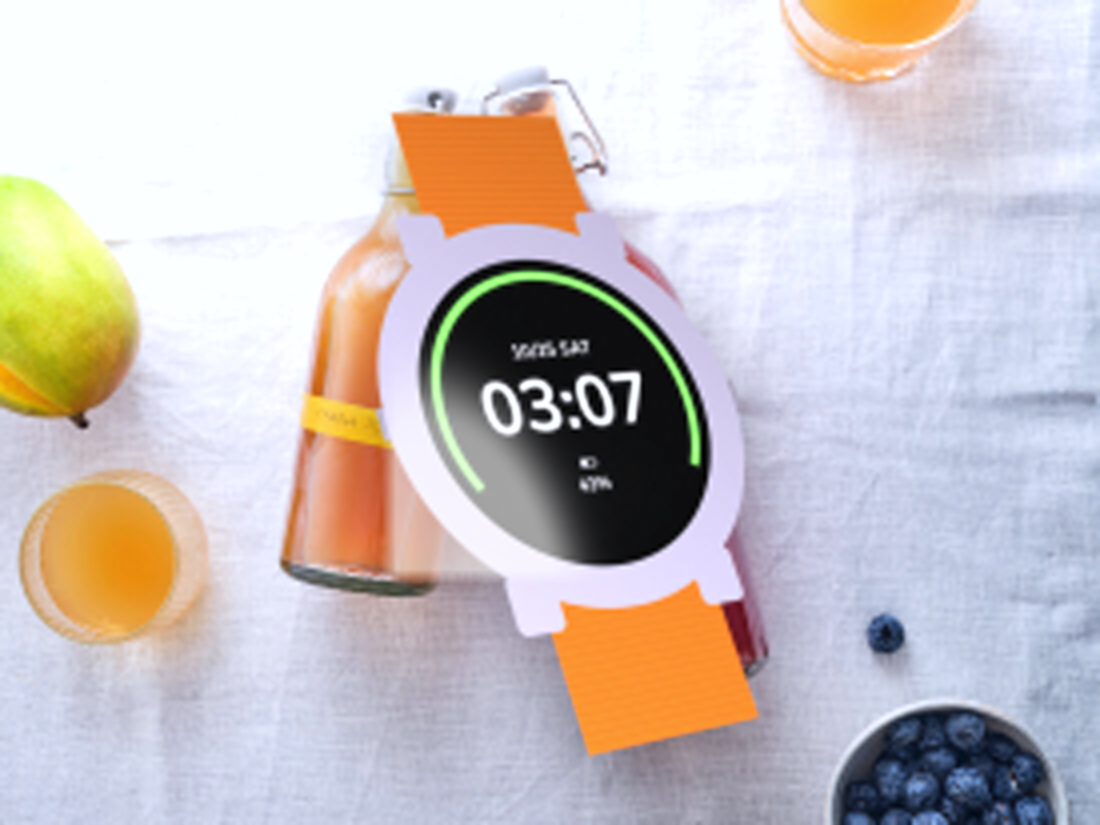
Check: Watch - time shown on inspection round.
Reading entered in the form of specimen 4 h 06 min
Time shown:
3 h 07 min
